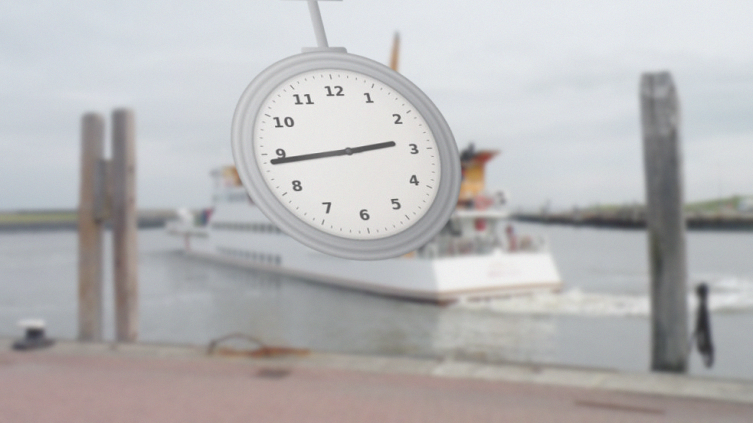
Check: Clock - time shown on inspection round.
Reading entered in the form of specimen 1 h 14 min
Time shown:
2 h 44 min
